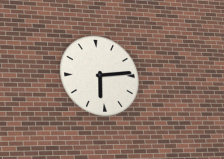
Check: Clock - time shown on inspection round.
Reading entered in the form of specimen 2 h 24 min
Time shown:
6 h 14 min
